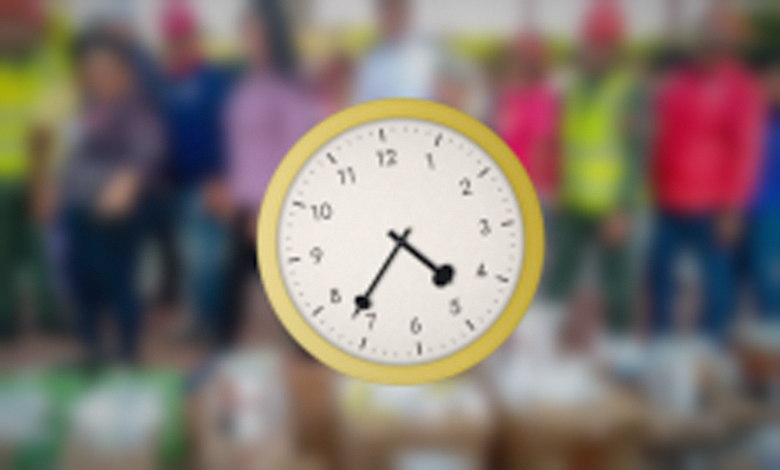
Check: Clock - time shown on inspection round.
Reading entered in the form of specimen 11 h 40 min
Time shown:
4 h 37 min
